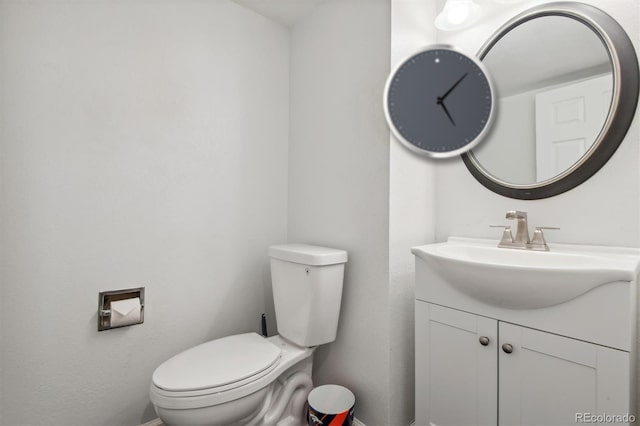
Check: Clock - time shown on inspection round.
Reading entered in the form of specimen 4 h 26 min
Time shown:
5 h 08 min
